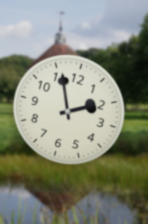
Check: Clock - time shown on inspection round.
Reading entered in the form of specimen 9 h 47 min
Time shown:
1 h 56 min
